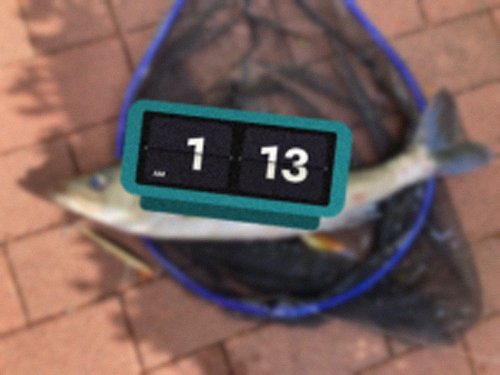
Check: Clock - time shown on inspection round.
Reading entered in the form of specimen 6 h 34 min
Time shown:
1 h 13 min
